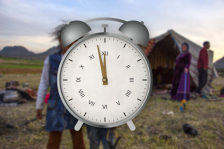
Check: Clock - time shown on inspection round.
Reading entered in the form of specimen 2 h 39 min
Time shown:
11 h 58 min
